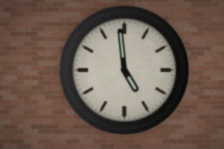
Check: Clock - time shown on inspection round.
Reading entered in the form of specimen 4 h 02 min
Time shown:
4 h 59 min
